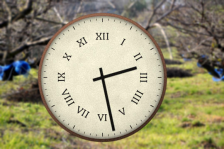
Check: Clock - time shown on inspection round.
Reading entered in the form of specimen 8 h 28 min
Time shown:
2 h 28 min
